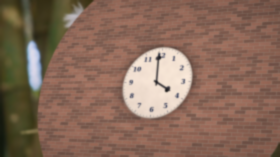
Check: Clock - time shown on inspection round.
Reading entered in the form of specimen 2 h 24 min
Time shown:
3 h 59 min
